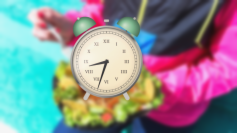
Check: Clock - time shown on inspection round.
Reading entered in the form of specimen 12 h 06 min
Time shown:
8 h 33 min
